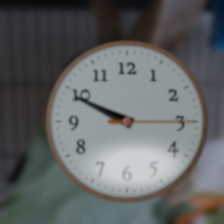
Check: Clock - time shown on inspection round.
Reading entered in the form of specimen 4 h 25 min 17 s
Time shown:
9 h 49 min 15 s
